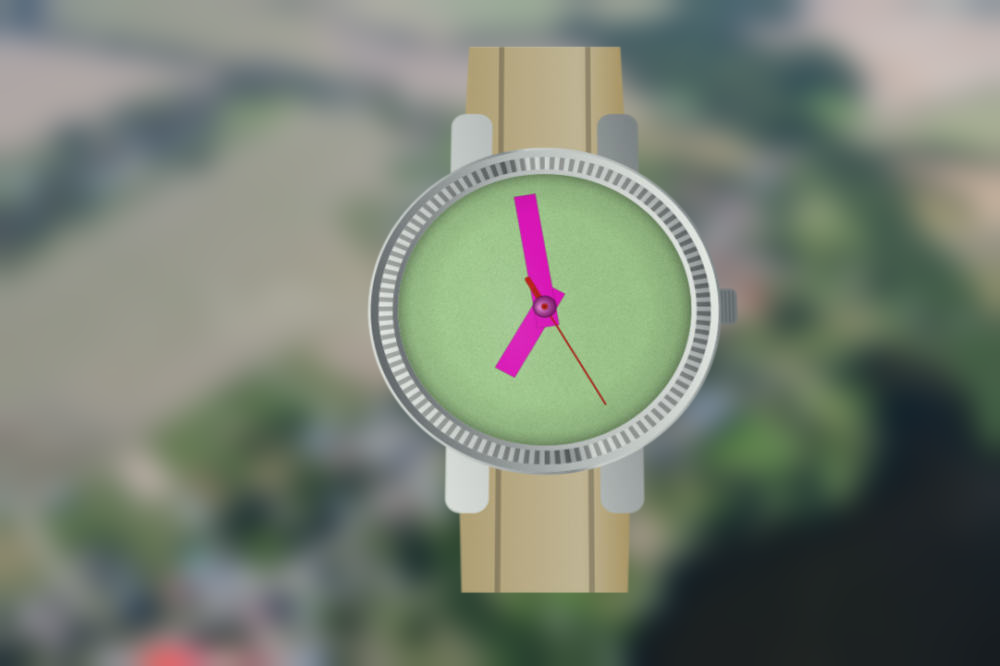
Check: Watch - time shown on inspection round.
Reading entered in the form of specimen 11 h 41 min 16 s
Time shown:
6 h 58 min 25 s
